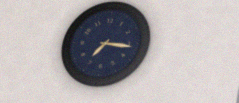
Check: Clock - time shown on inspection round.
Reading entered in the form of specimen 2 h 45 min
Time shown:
7 h 16 min
